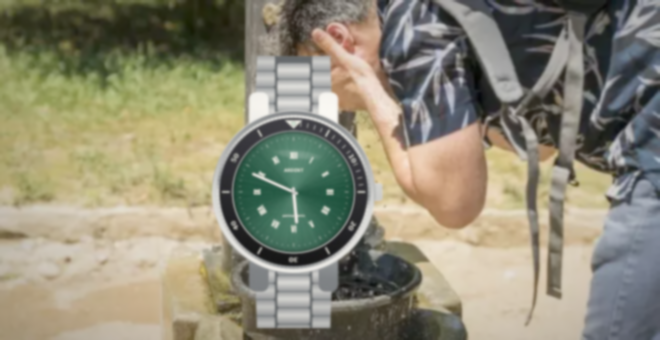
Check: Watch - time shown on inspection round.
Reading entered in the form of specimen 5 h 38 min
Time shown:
5 h 49 min
